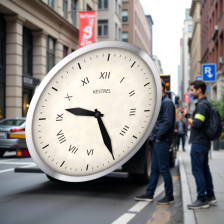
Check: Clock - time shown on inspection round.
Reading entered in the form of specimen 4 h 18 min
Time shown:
9 h 25 min
